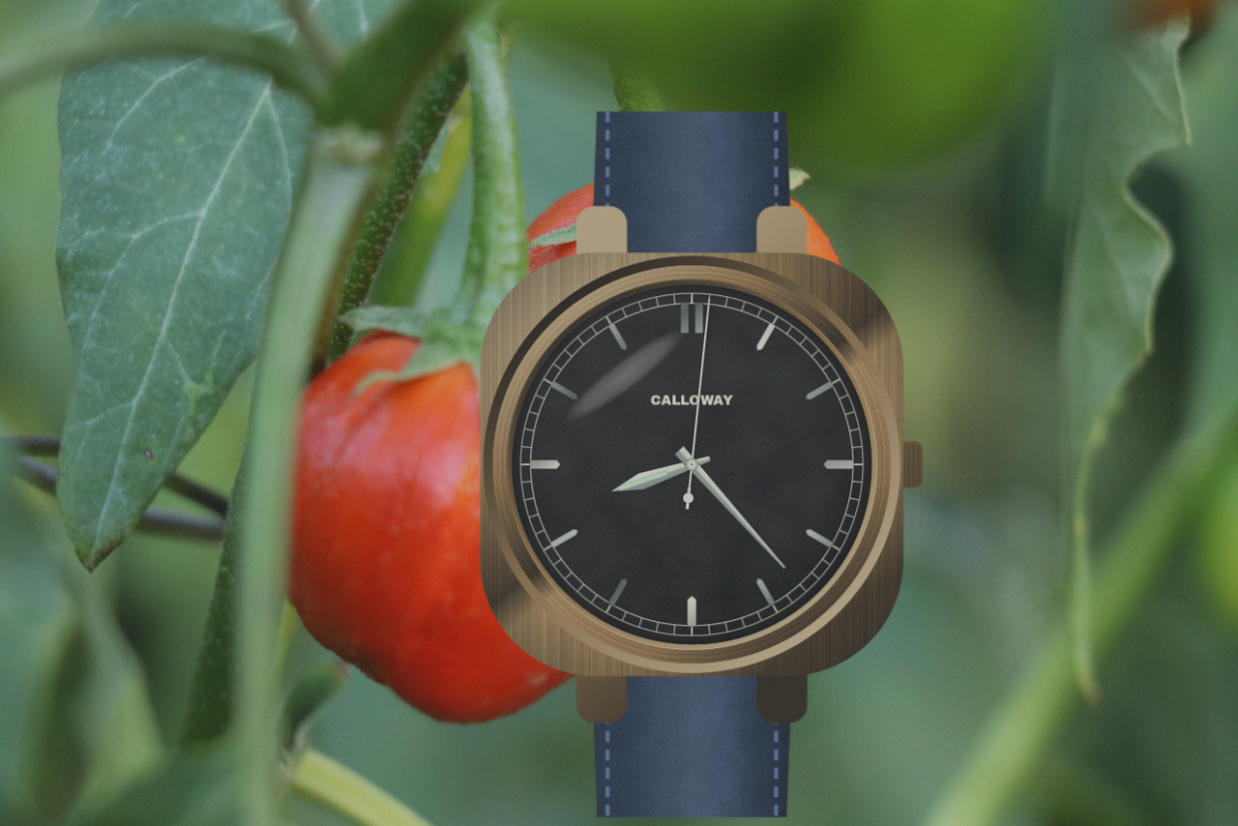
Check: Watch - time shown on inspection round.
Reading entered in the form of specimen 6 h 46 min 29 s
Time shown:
8 h 23 min 01 s
